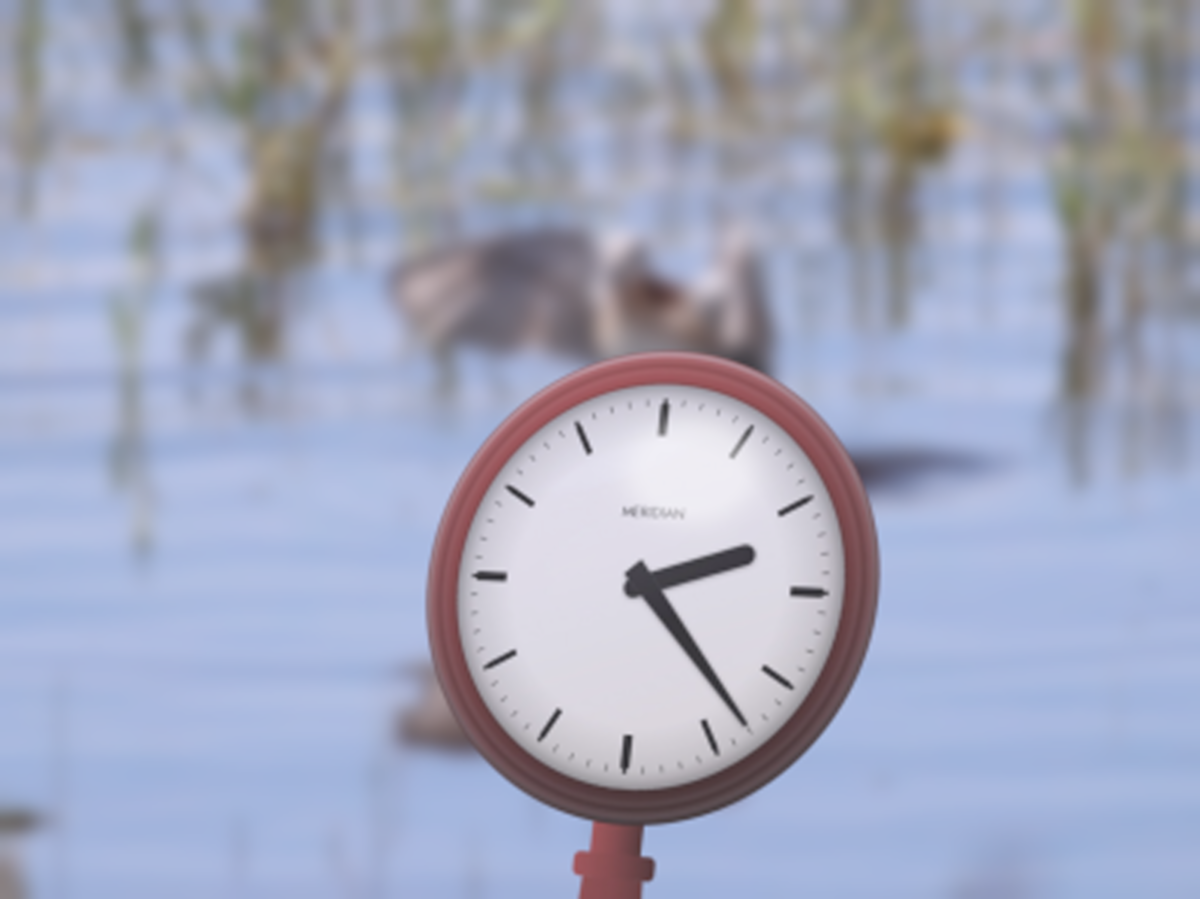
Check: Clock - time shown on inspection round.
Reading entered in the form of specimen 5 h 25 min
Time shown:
2 h 23 min
